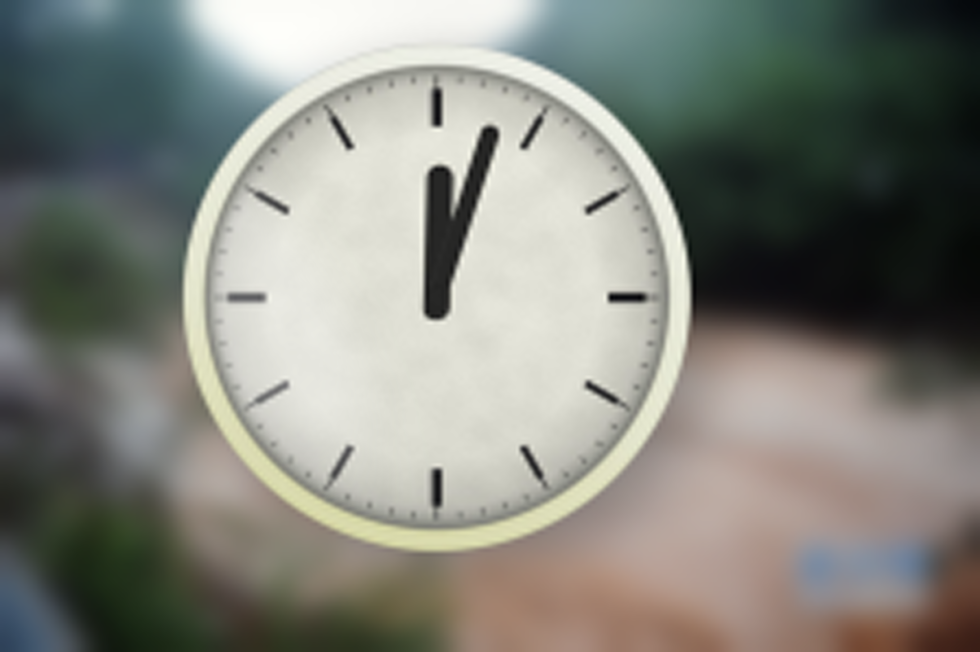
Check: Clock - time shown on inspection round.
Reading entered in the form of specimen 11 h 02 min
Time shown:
12 h 03 min
